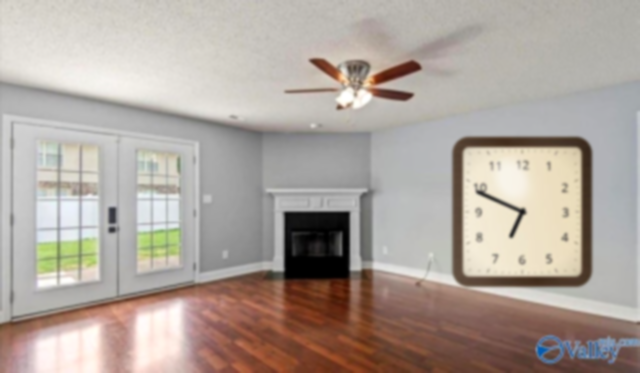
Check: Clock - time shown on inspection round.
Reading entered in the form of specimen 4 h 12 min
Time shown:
6 h 49 min
